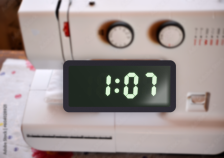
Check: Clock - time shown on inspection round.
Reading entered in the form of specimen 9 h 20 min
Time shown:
1 h 07 min
